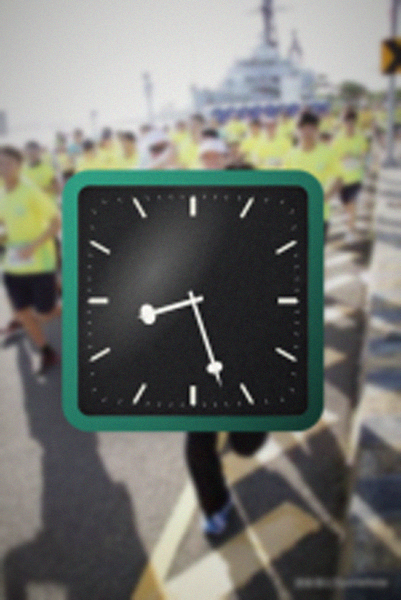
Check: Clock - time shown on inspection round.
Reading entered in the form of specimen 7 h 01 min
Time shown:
8 h 27 min
